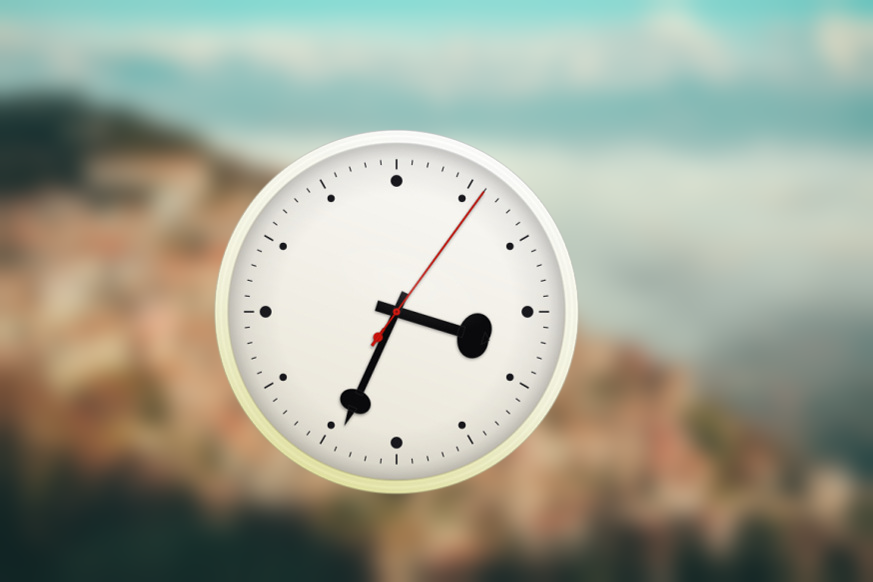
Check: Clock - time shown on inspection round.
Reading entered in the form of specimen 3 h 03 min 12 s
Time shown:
3 h 34 min 06 s
